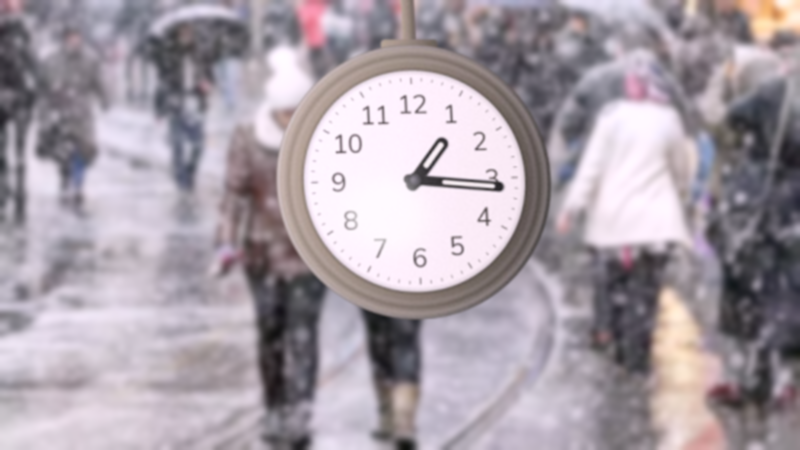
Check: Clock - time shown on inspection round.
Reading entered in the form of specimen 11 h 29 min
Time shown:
1 h 16 min
